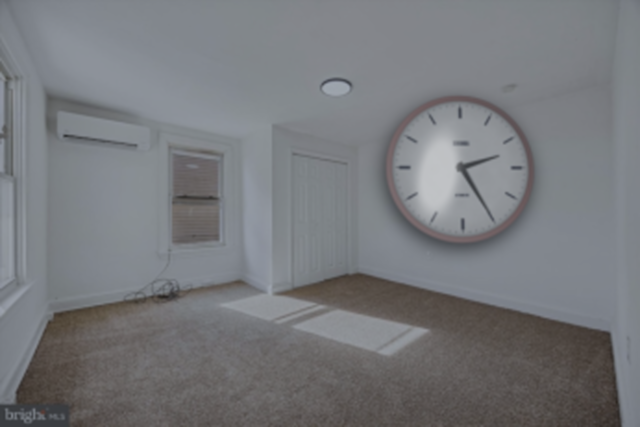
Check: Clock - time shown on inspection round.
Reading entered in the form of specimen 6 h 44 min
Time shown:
2 h 25 min
